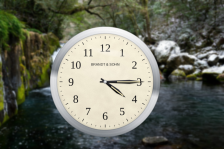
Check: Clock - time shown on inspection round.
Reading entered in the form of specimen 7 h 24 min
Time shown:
4 h 15 min
